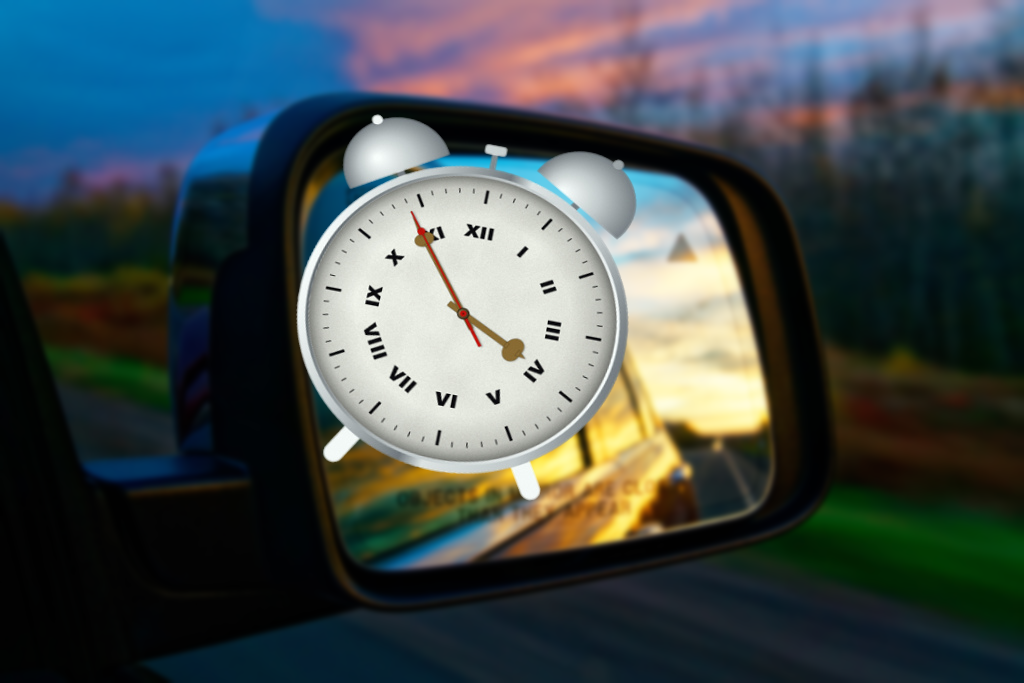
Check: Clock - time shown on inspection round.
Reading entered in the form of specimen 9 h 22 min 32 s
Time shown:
3 h 53 min 54 s
